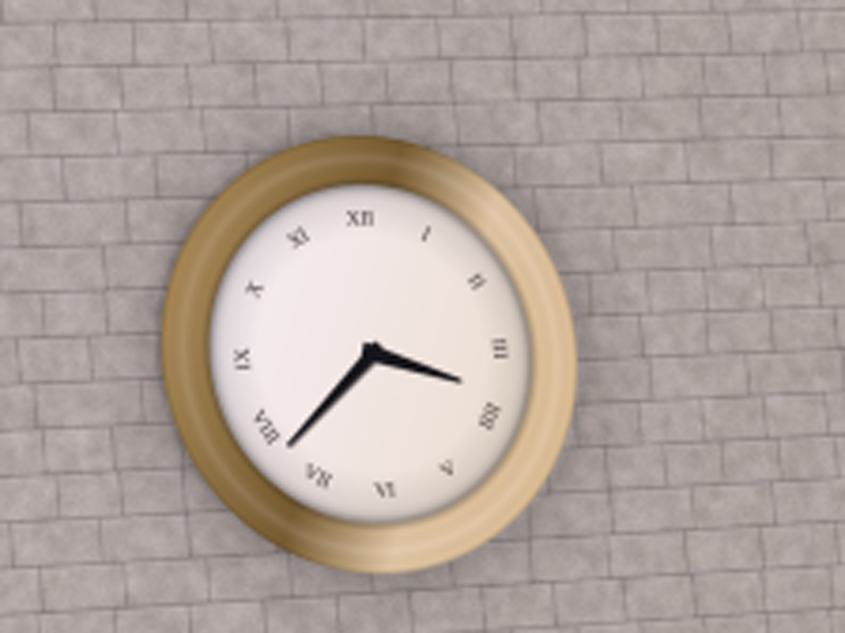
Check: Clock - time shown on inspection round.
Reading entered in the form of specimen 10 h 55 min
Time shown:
3 h 38 min
